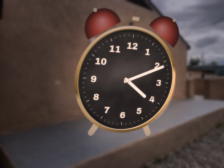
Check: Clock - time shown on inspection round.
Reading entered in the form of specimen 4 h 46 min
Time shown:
4 h 11 min
